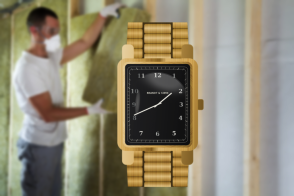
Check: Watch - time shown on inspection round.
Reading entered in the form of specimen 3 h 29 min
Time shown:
1 h 41 min
